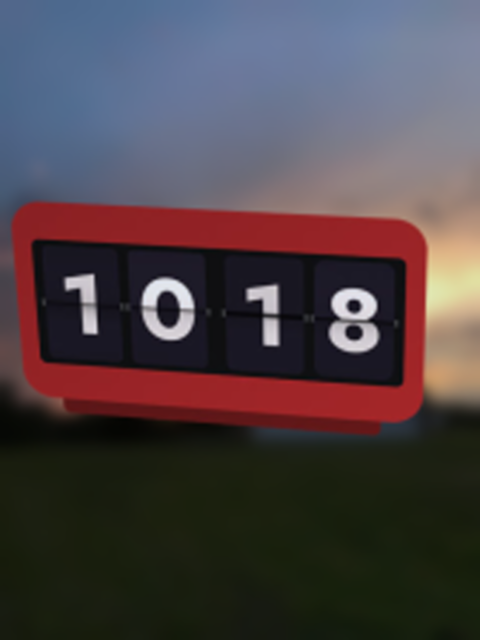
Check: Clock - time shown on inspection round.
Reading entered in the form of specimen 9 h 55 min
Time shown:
10 h 18 min
